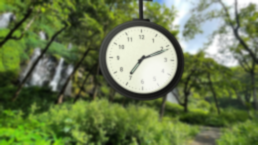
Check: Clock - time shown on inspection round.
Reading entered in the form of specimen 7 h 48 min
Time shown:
7 h 11 min
